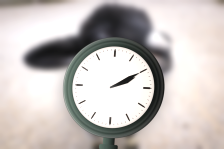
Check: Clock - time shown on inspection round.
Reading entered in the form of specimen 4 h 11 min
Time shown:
2 h 10 min
